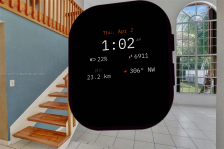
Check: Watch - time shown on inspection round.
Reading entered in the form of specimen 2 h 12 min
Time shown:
1 h 02 min
